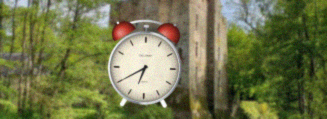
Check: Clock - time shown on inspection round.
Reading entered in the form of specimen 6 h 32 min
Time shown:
6 h 40 min
